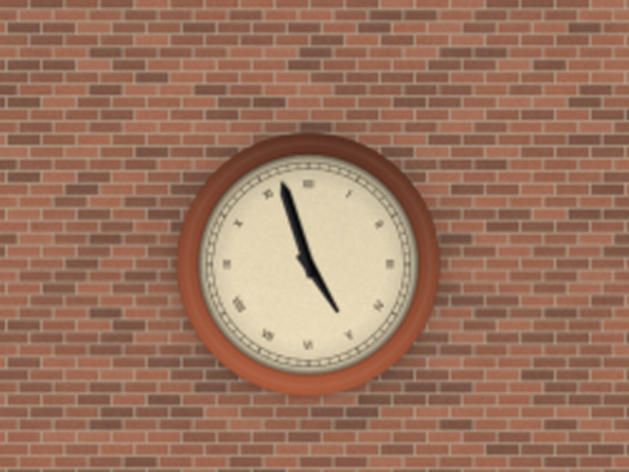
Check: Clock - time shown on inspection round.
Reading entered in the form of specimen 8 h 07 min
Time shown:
4 h 57 min
